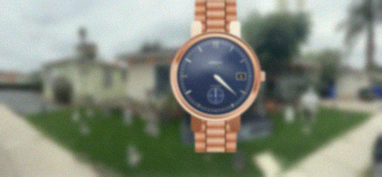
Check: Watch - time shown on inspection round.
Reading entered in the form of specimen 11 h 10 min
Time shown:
4 h 22 min
